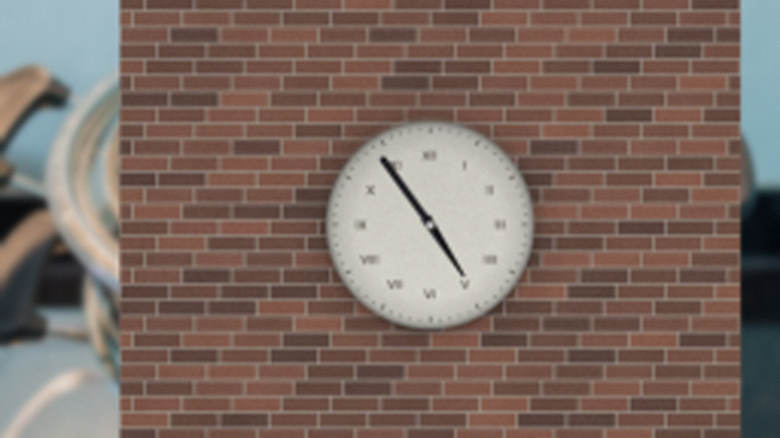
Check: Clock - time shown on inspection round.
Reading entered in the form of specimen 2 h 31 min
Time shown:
4 h 54 min
